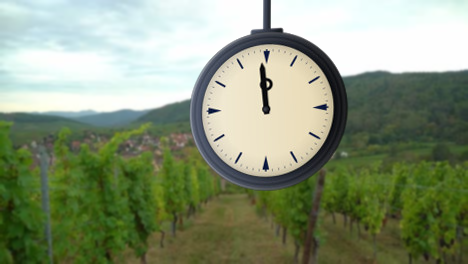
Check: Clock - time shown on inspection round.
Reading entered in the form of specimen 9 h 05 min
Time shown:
11 h 59 min
